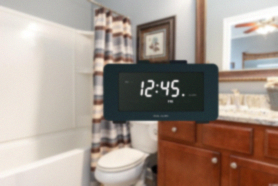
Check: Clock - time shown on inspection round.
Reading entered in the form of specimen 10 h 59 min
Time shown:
12 h 45 min
